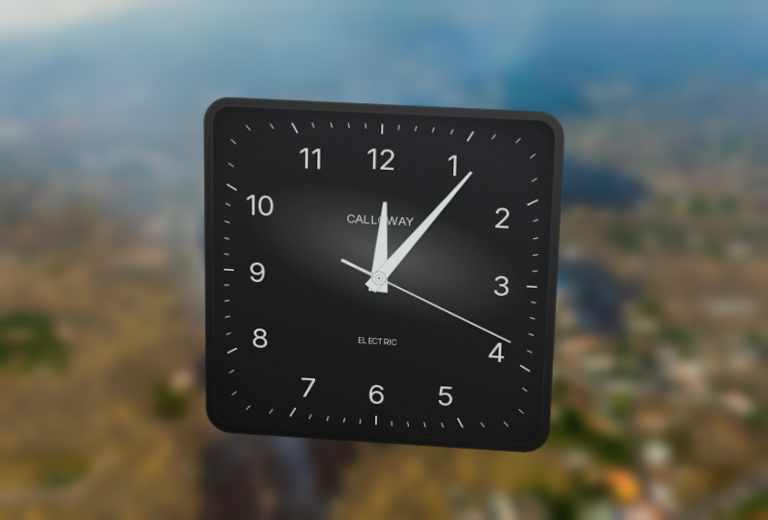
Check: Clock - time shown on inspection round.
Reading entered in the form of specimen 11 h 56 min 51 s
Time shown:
12 h 06 min 19 s
